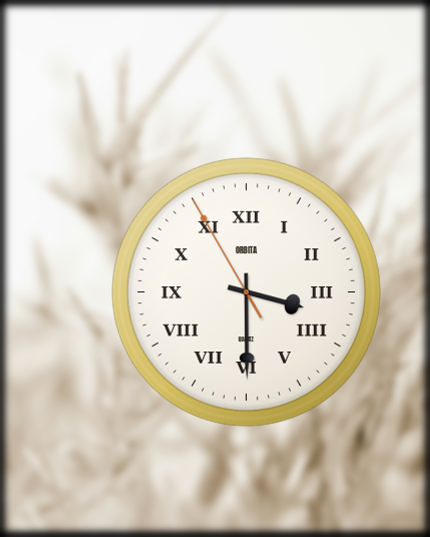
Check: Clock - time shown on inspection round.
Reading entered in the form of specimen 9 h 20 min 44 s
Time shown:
3 h 29 min 55 s
